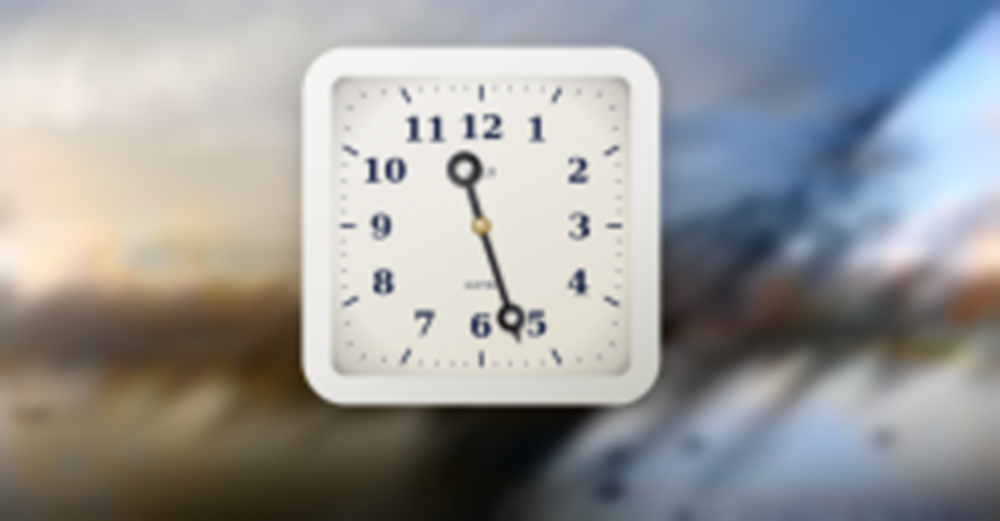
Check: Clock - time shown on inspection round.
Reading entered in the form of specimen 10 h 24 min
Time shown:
11 h 27 min
